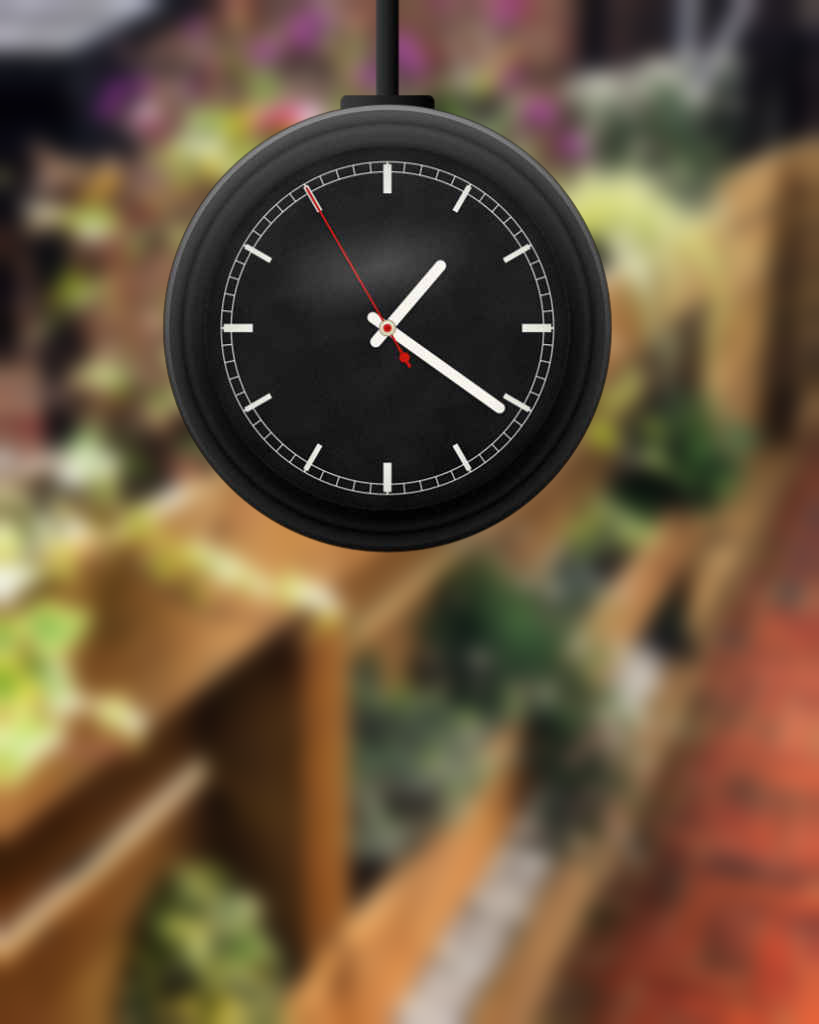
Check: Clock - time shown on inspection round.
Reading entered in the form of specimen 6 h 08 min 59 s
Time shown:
1 h 20 min 55 s
